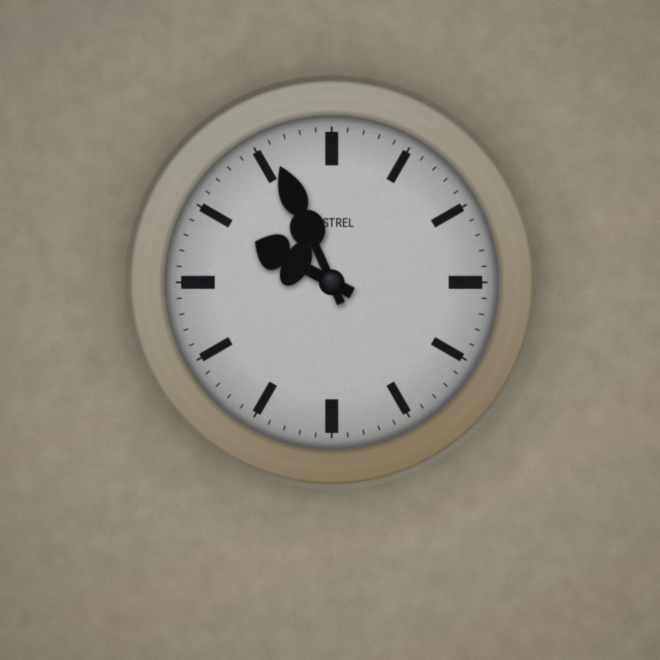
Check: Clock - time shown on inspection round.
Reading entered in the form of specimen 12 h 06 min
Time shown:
9 h 56 min
